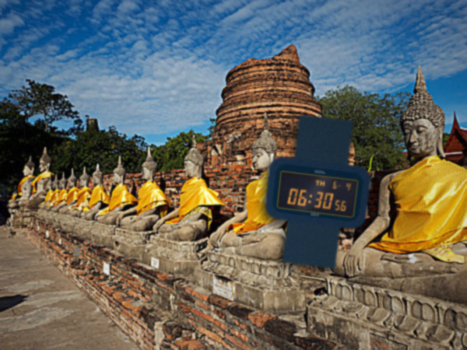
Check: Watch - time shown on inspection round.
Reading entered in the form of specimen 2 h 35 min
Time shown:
6 h 30 min
